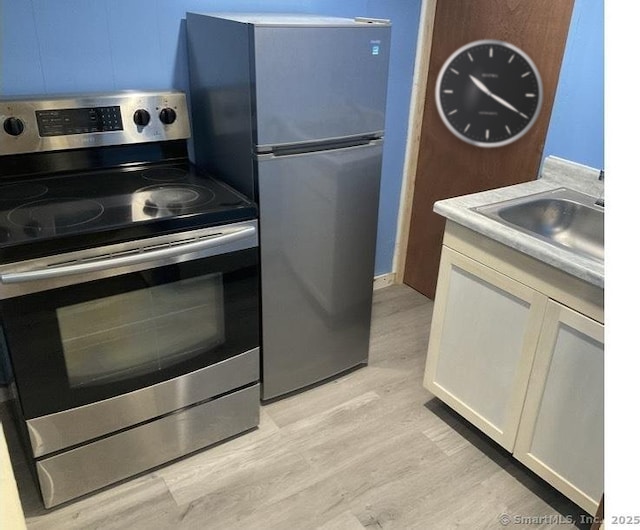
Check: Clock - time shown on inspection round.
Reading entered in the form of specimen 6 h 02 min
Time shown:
10 h 20 min
